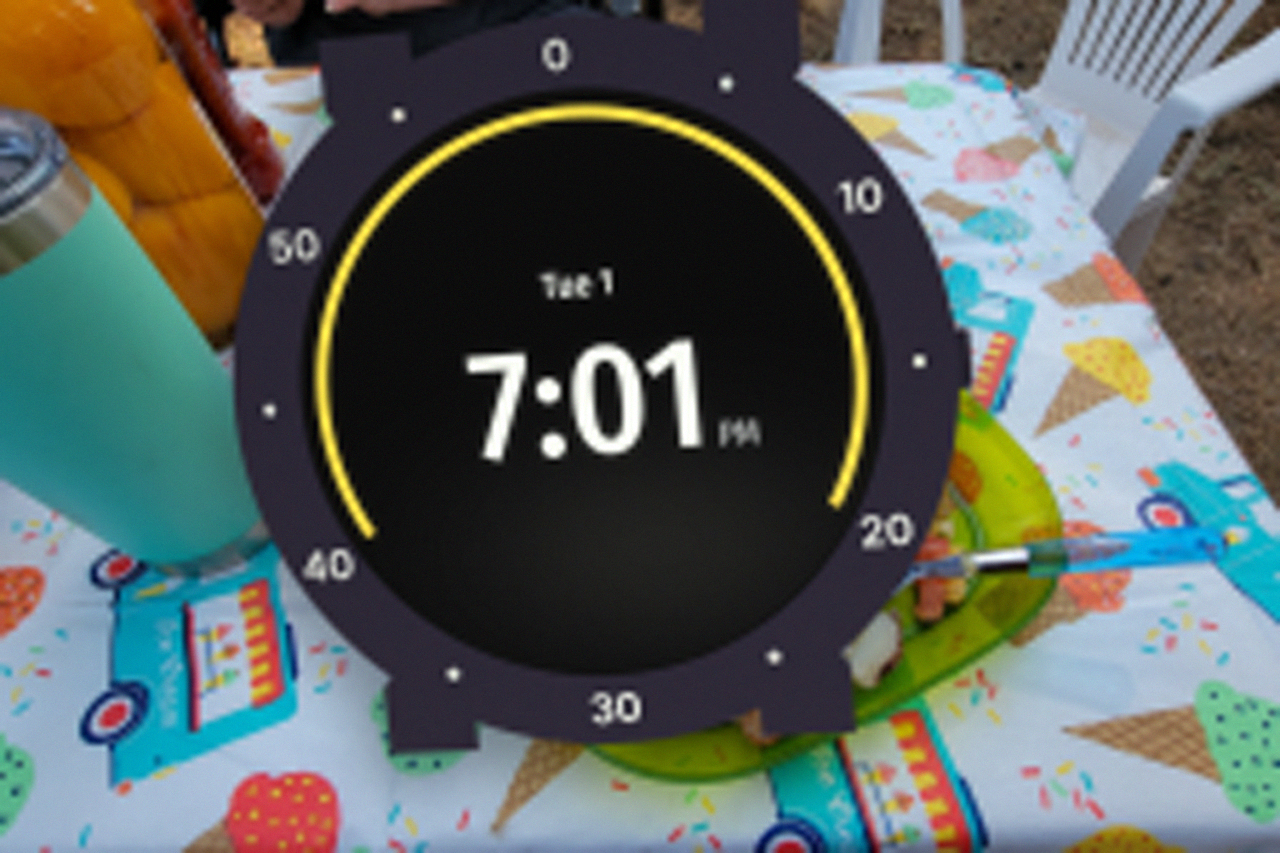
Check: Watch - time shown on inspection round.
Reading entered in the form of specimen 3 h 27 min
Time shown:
7 h 01 min
